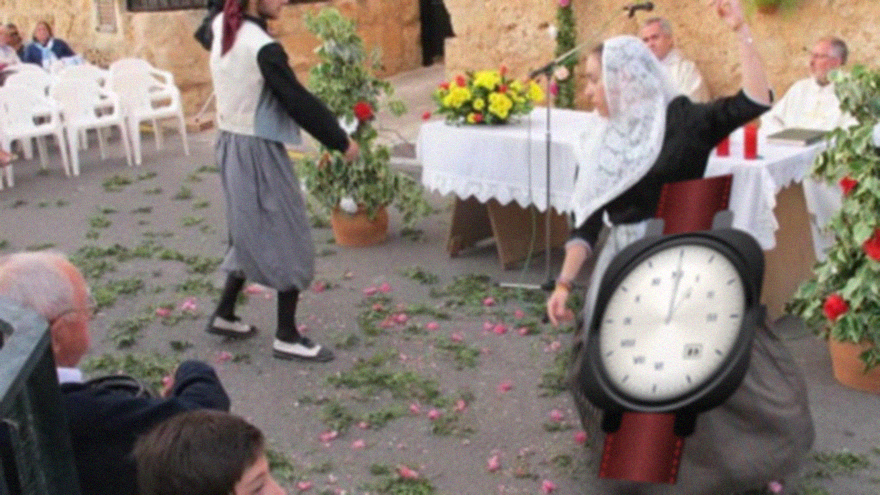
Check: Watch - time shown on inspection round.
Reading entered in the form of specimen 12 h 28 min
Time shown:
1 h 00 min
